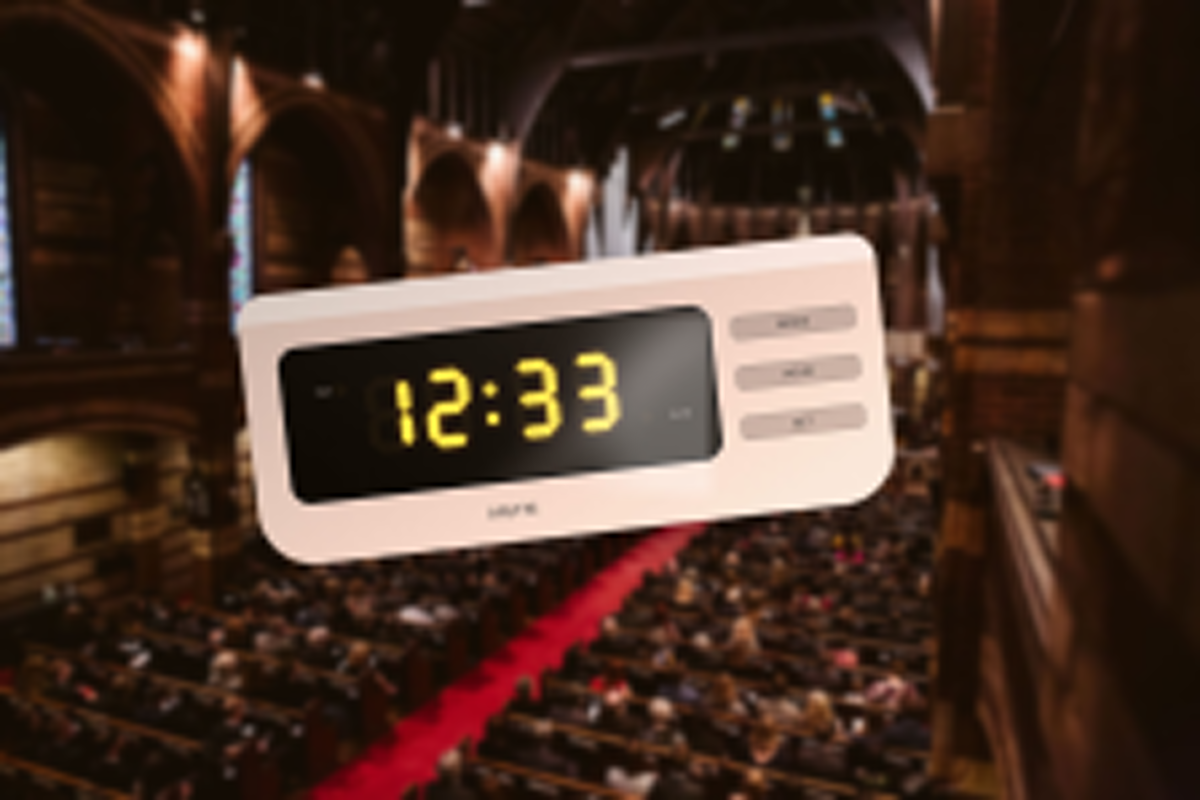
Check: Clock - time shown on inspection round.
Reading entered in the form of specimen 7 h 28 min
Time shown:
12 h 33 min
